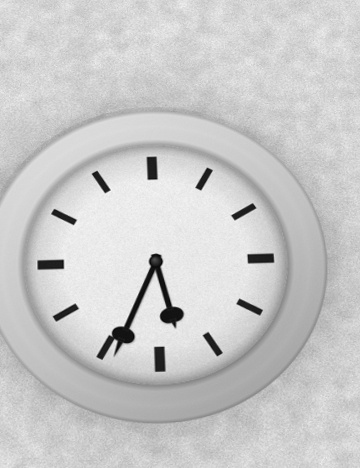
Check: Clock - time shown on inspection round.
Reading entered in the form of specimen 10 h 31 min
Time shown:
5 h 34 min
